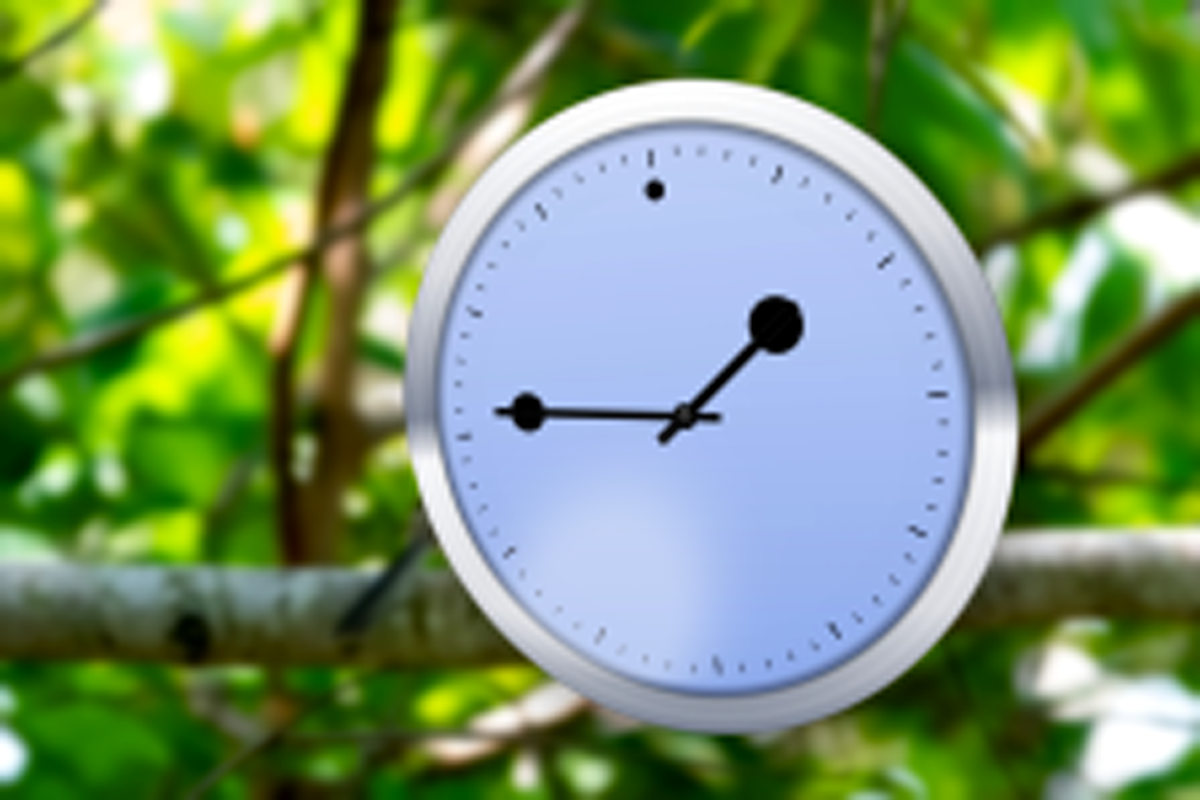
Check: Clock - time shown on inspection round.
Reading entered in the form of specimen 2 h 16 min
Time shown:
1 h 46 min
